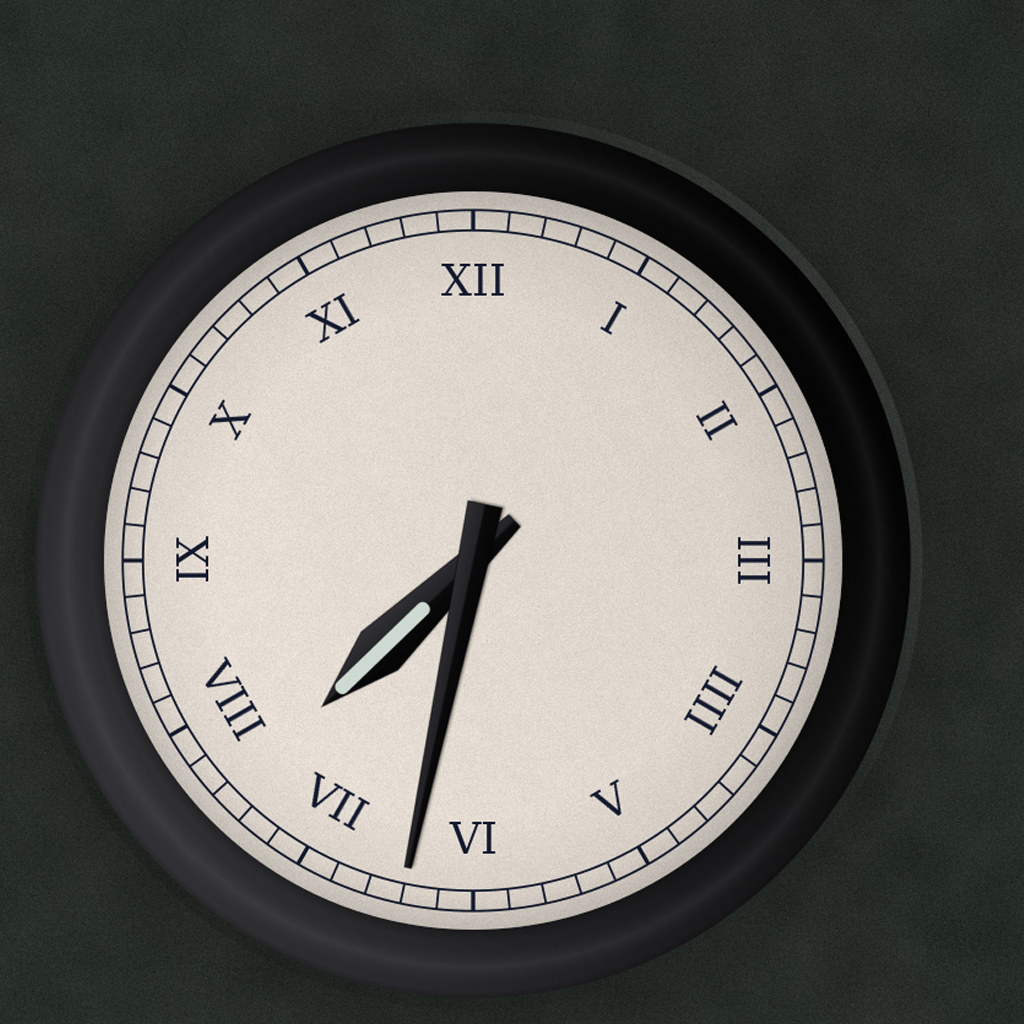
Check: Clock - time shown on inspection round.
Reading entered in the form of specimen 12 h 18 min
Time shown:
7 h 32 min
